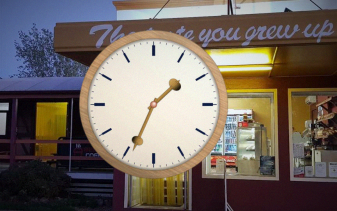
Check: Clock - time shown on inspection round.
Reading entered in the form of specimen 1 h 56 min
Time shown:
1 h 34 min
